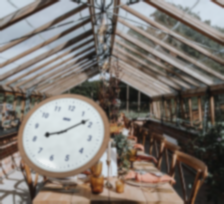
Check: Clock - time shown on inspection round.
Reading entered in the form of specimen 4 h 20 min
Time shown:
8 h 08 min
